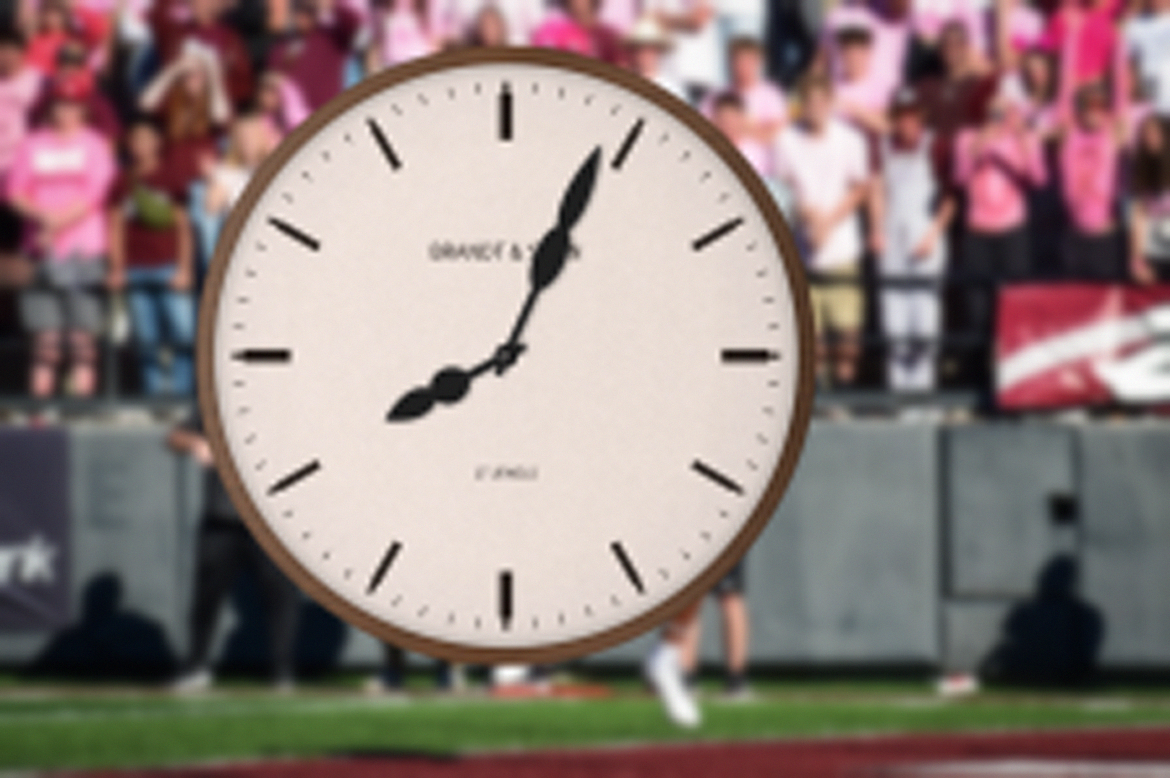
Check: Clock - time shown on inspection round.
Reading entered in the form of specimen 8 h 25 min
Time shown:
8 h 04 min
